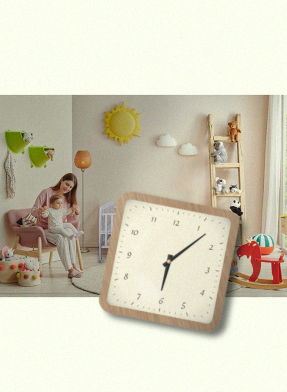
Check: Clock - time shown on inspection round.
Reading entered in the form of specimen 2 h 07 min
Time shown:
6 h 07 min
